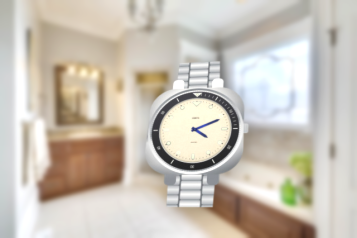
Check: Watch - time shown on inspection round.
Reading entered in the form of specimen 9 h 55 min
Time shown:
4 h 11 min
